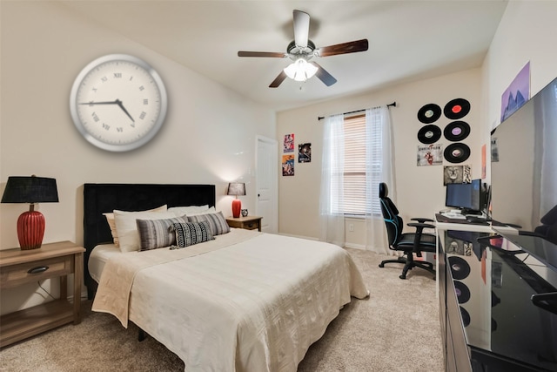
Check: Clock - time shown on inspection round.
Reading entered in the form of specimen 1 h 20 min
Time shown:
4 h 45 min
